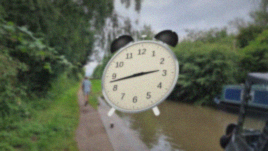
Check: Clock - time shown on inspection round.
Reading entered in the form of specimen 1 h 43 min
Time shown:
2 h 43 min
